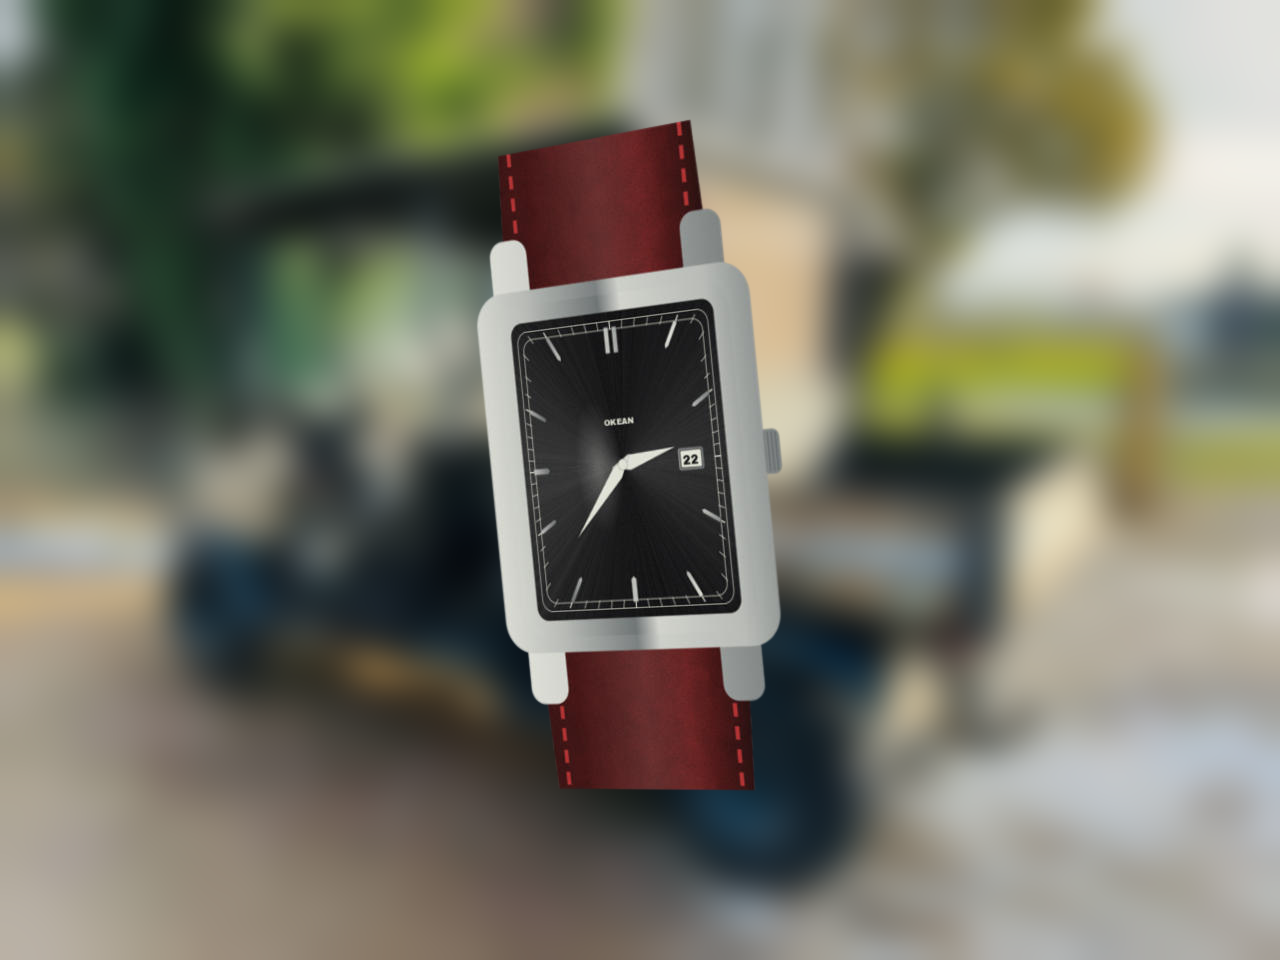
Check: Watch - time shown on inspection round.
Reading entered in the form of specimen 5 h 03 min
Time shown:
2 h 37 min
